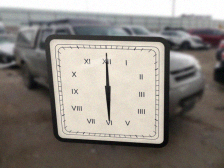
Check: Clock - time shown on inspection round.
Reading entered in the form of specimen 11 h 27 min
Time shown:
6 h 00 min
